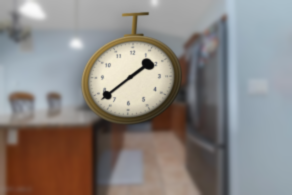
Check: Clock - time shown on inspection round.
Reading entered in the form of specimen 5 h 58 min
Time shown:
1 h 38 min
